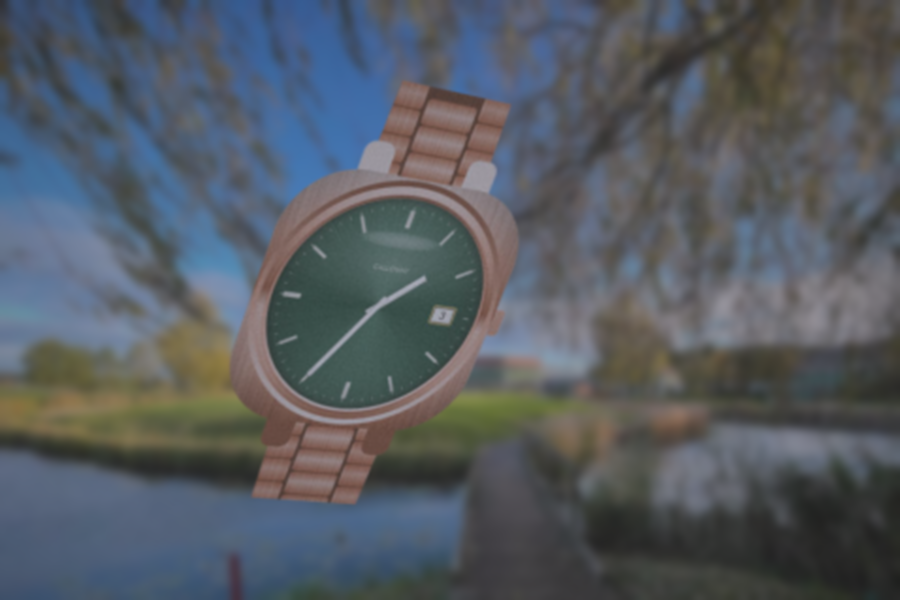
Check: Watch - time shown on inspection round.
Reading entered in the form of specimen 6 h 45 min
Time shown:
1 h 35 min
